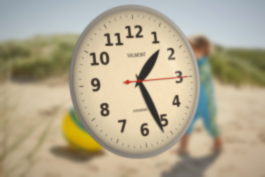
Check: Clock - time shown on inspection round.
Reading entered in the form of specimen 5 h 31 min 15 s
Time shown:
1 h 26 min 15 s
